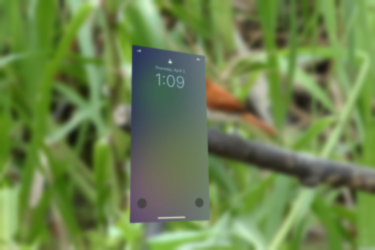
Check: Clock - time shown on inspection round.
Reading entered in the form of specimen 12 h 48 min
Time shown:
1 h 09 min
